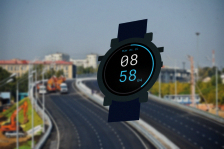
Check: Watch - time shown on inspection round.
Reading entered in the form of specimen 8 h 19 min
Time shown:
8 h 58 min
